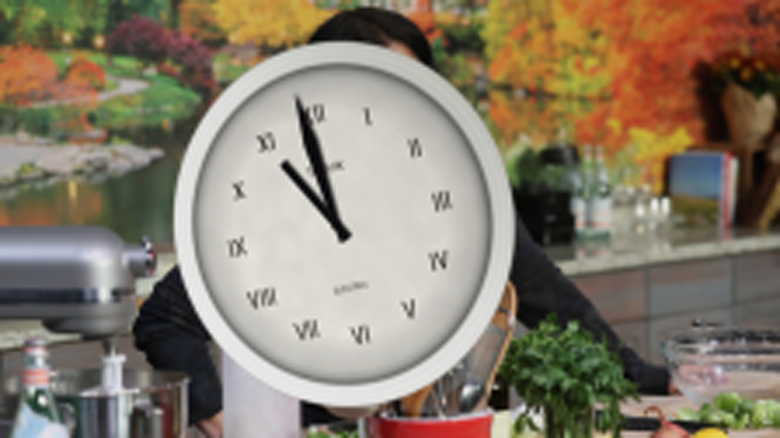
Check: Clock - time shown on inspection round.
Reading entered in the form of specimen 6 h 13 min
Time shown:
10 h 59 min
